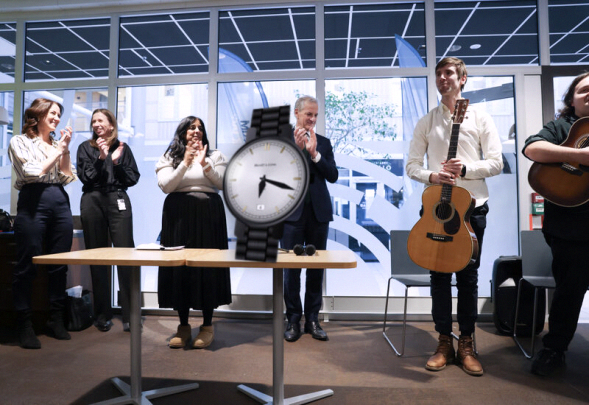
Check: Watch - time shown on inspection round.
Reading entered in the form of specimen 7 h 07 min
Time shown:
6 h 18 min
